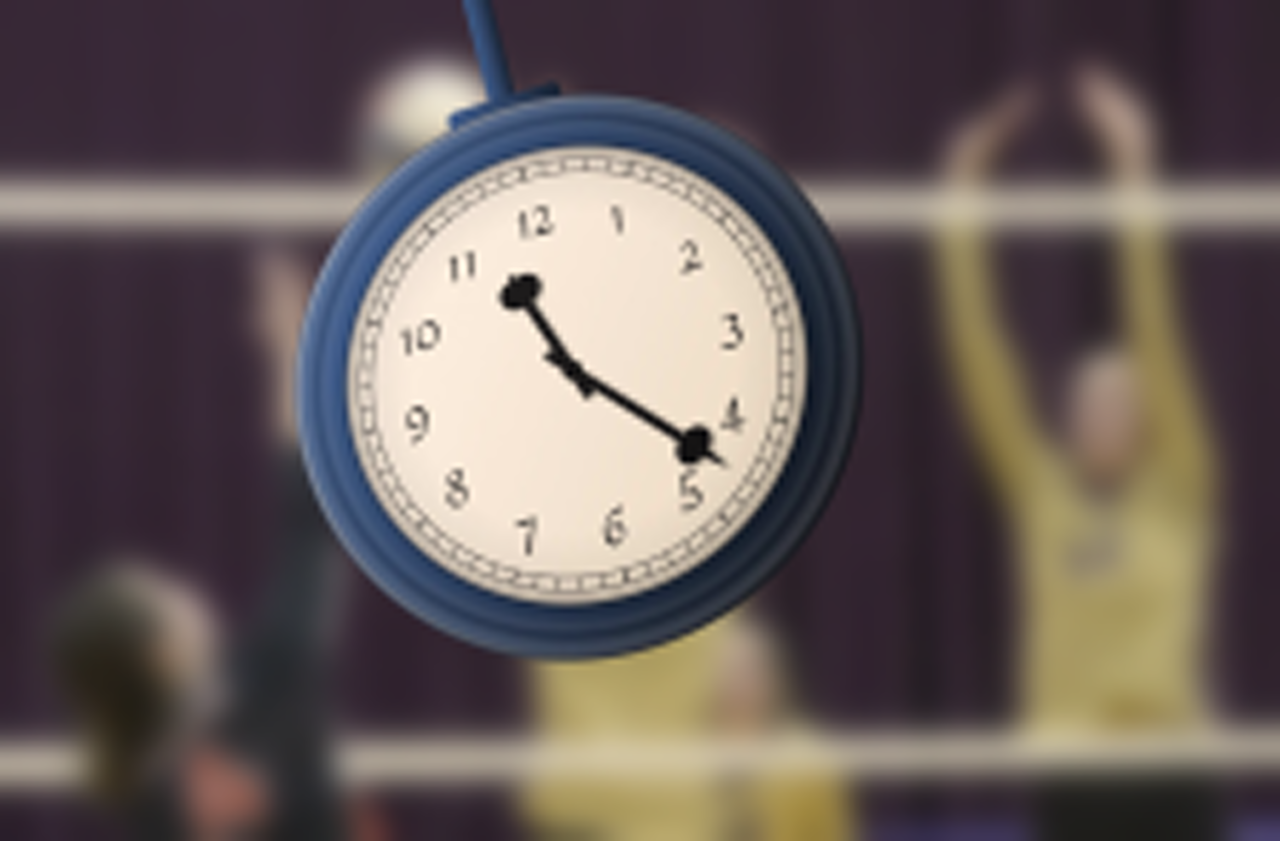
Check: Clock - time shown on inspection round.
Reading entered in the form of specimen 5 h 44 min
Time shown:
11 h 23 min
